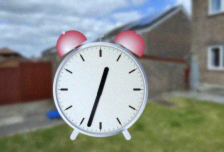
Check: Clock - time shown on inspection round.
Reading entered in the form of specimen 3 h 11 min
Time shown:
12 h 33 min
